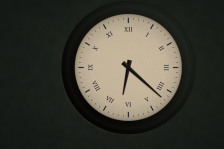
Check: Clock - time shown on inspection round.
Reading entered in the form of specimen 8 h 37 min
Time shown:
6 h 22 min
